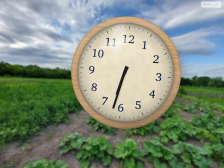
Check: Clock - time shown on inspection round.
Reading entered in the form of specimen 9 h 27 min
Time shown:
6 h 32 min
